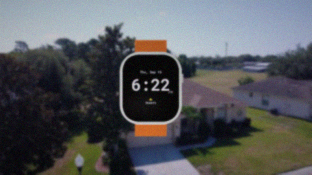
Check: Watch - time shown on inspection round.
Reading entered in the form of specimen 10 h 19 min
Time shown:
6 h 22 min
